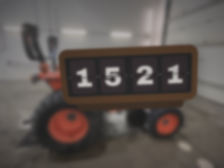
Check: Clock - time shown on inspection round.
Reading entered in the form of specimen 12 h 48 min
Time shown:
15 h 21 min
